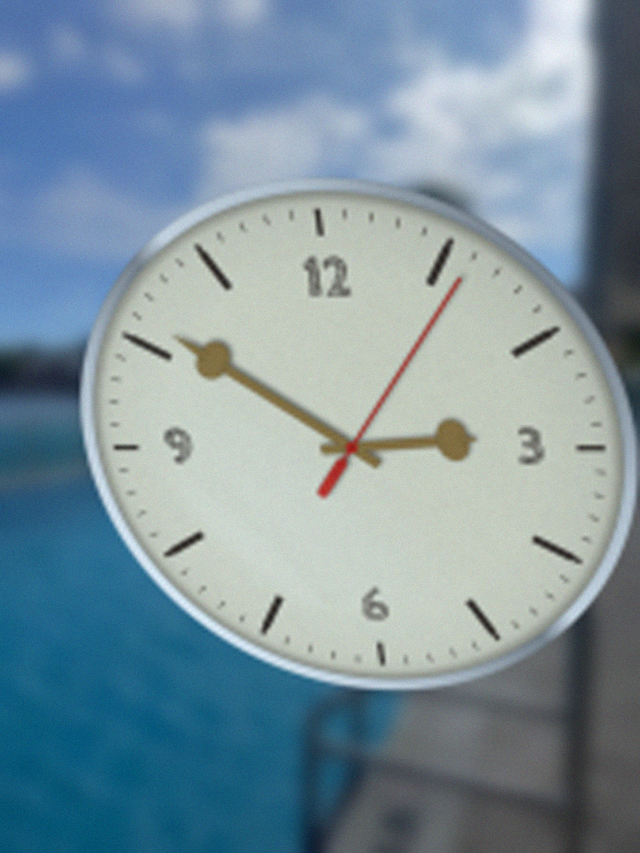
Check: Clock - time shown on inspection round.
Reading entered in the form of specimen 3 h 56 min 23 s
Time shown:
2 h 51 min 06 s
